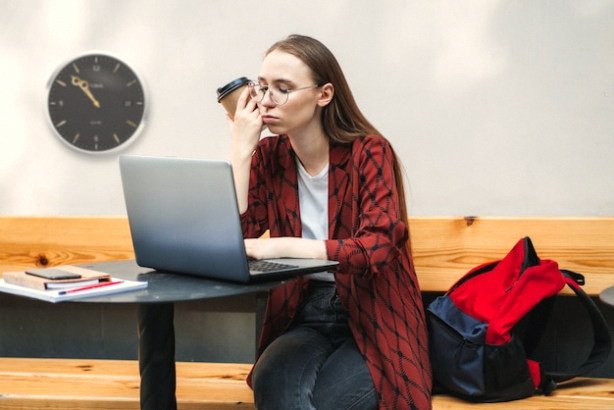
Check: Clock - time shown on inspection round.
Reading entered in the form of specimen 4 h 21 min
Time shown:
10 h 53 min
